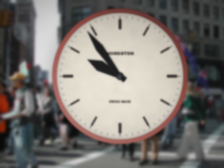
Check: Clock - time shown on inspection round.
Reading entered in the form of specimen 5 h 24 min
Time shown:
9 h 54 min
